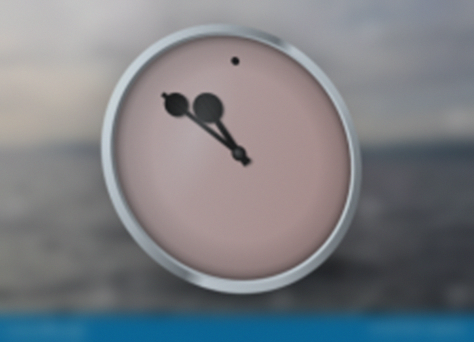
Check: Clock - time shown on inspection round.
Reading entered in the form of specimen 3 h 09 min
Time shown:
10 h 51 min
